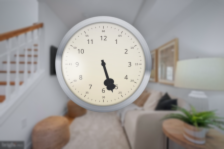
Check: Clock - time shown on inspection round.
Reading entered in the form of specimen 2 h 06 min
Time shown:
5 h 27 min
